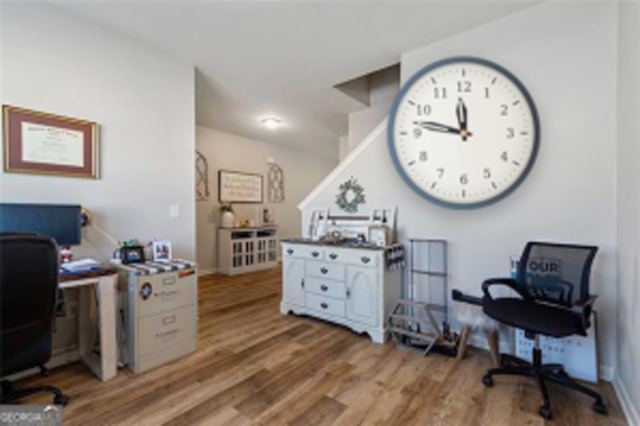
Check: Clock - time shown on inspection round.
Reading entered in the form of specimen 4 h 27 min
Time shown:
11 h 47 min
